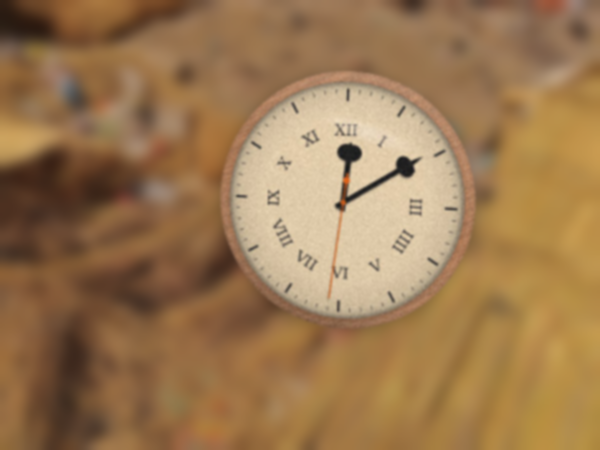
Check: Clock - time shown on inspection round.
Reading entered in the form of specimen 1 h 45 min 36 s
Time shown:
12 h 09 min 31 s
